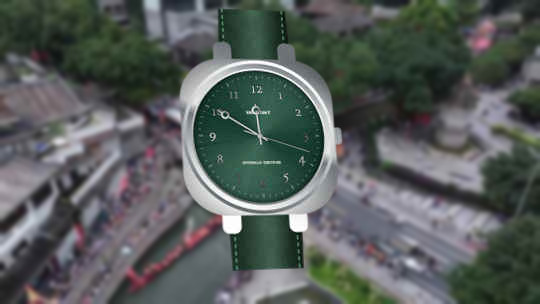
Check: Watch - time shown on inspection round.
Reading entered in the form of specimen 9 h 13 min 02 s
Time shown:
11 h 50 min 18 s
